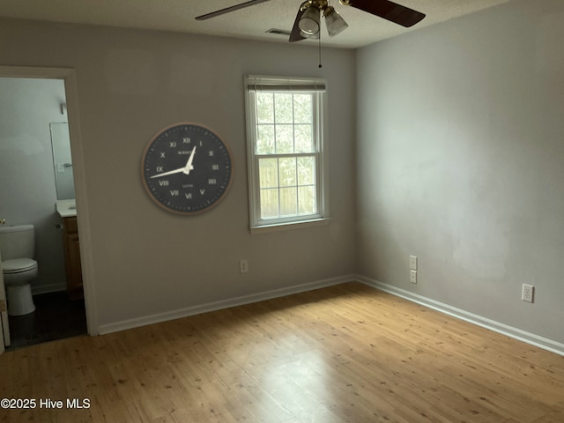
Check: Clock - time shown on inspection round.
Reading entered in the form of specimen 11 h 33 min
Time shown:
12 h 43 min
